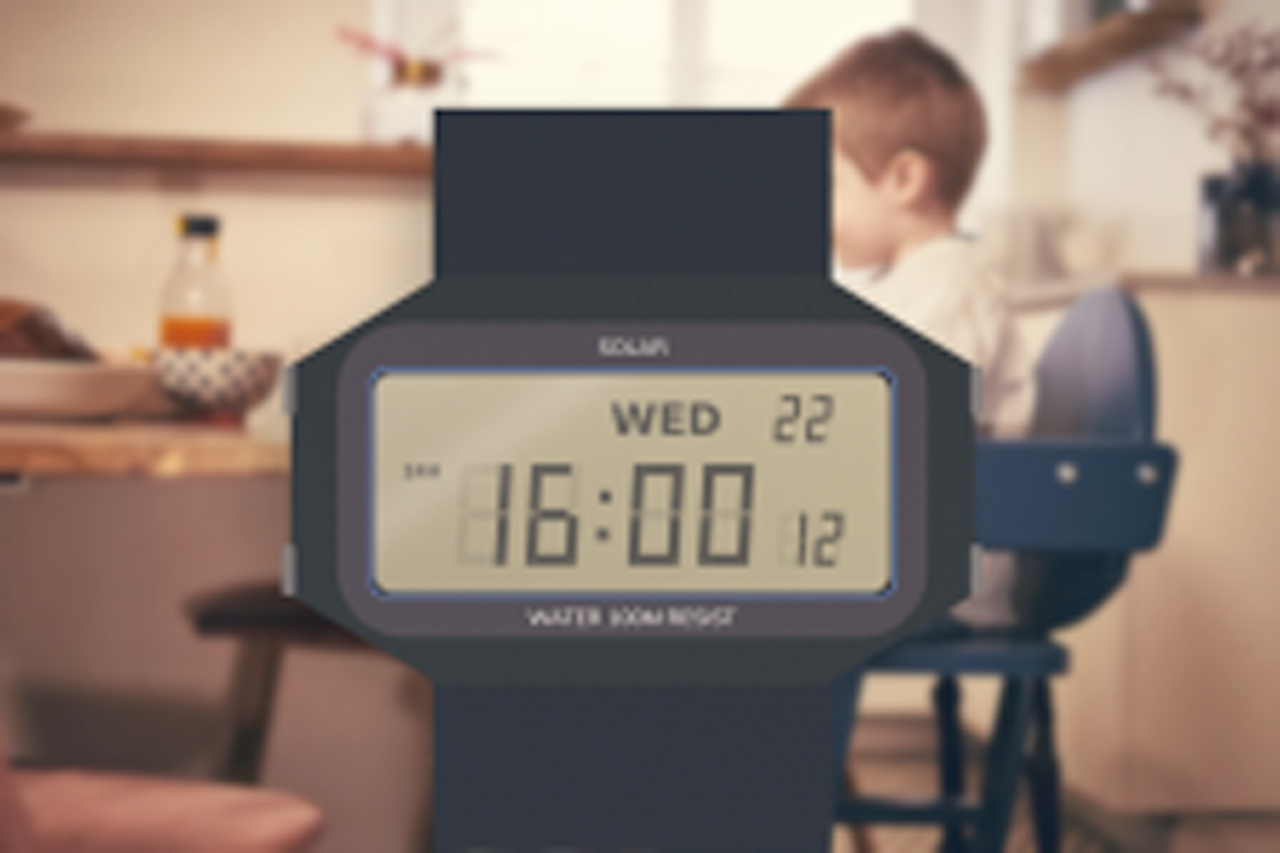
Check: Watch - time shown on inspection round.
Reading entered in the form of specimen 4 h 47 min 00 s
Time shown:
16 h 00 min 12 s
